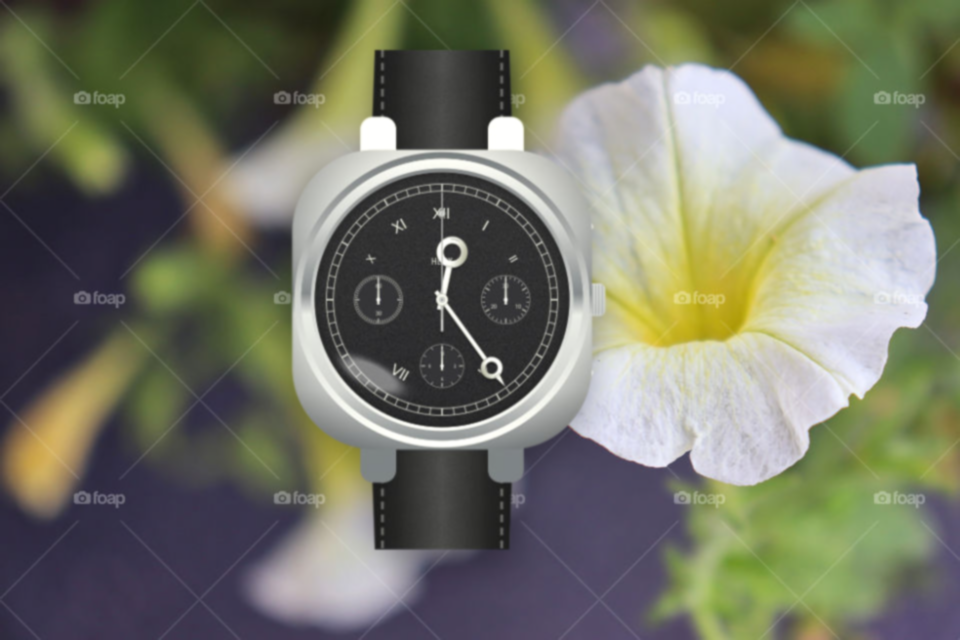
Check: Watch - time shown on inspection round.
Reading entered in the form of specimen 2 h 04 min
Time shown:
12 h 24 min
